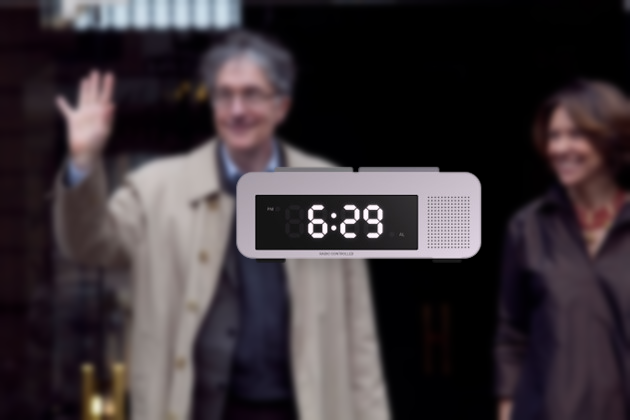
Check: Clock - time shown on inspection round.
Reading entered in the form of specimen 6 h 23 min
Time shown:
6 h 29 min
